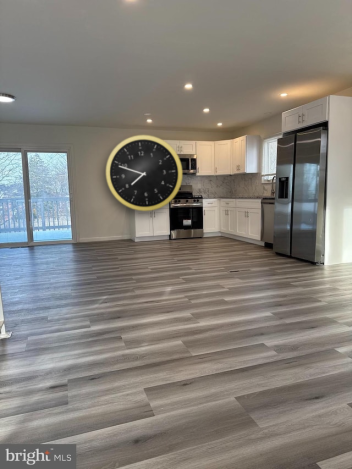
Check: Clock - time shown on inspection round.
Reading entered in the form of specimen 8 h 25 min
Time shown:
7 h 49 min
